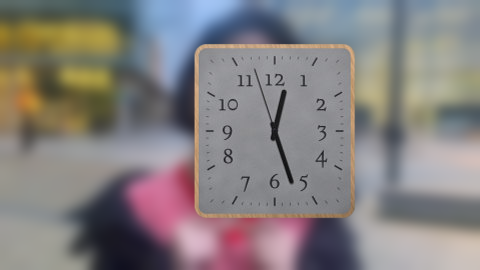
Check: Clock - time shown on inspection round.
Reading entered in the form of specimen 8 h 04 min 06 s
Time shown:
12 h 26 min 57 s
